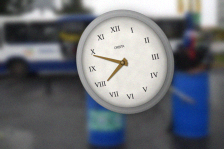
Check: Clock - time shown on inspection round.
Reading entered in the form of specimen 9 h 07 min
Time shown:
7 h 49 min
